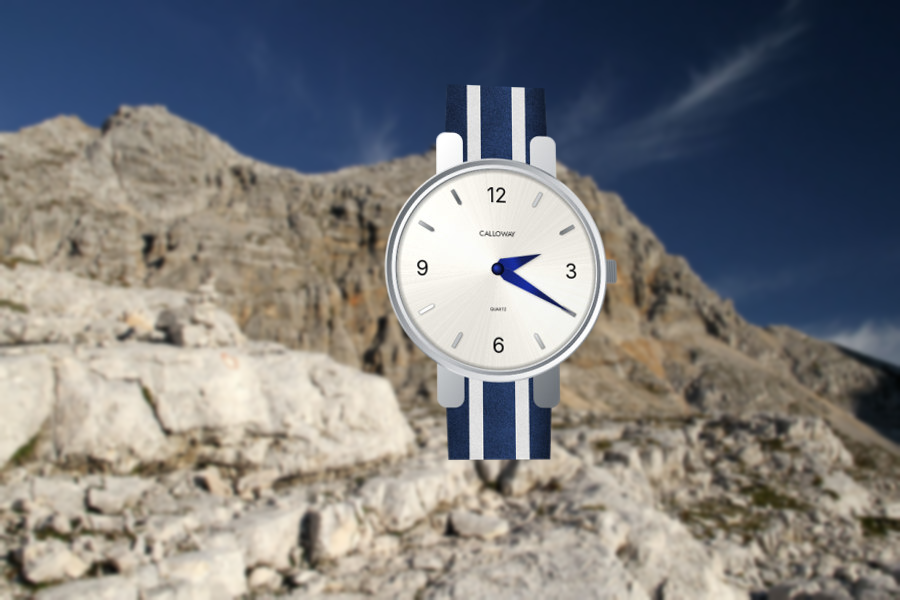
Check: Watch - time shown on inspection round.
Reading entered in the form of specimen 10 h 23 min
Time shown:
2 h 20 min
